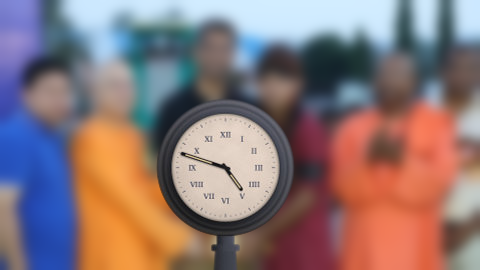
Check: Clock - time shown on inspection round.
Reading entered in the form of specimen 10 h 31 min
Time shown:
4 h 48 min
